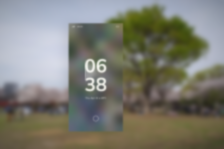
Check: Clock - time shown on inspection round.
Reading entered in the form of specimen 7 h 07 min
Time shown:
6 h 38 min
